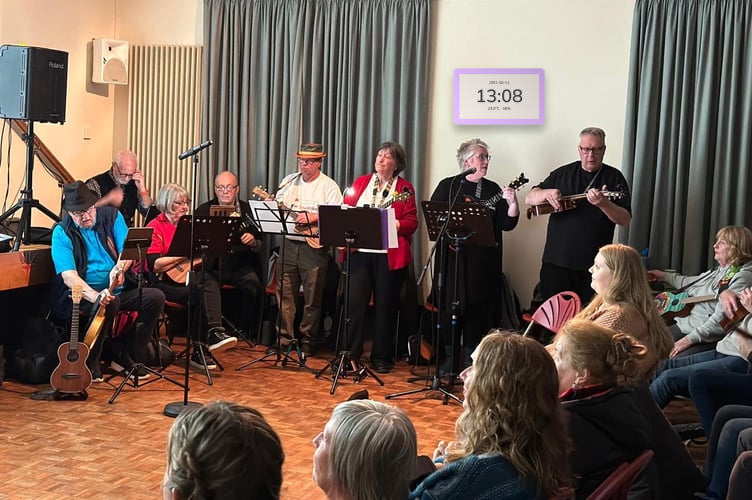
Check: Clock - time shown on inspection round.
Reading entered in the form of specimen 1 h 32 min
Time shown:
13 h 08 min
